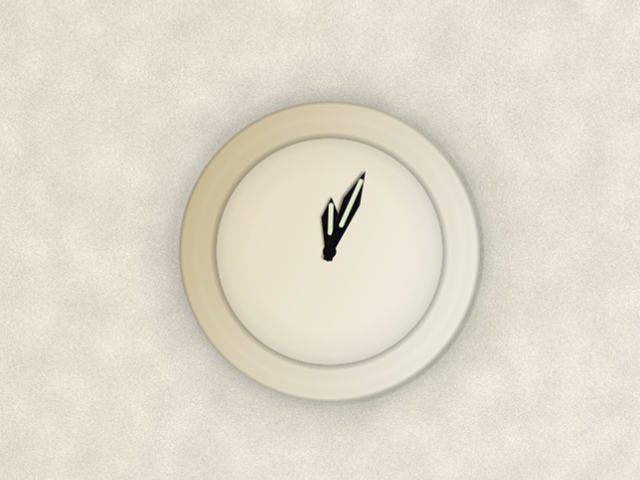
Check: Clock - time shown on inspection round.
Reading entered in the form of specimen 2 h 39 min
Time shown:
12 h 04 min
